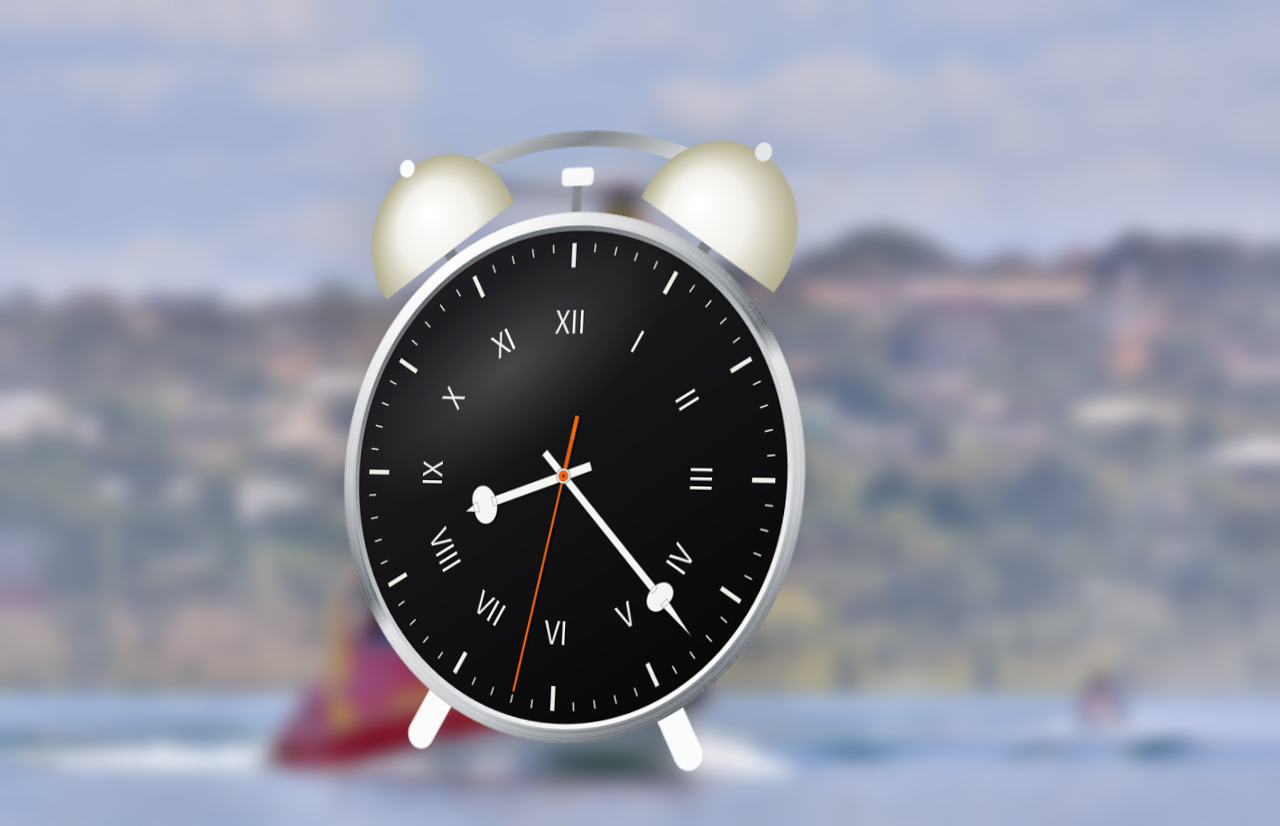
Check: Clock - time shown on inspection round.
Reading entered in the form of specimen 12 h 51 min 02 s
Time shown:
8 h 22 min 32 s
